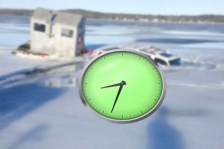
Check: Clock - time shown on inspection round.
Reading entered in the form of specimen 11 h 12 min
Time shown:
8 h 33 min
